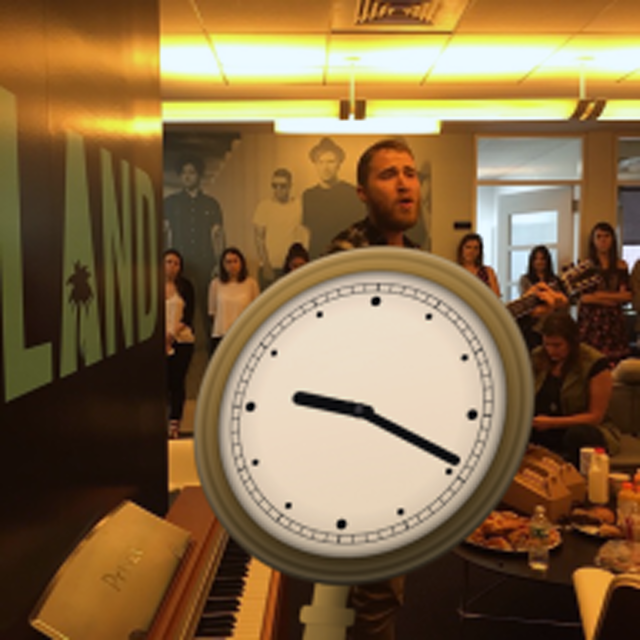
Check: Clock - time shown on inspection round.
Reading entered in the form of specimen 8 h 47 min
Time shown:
9 h 19 min
